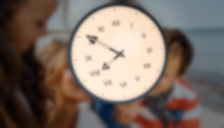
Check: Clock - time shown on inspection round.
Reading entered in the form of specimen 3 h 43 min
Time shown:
7 h 51 min
